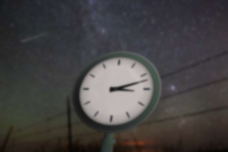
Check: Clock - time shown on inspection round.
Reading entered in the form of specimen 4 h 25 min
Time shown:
3 h 12 min
